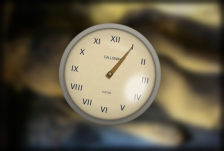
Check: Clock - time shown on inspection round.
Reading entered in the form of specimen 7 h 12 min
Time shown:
1 h 05 min
